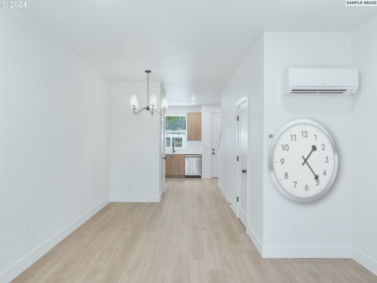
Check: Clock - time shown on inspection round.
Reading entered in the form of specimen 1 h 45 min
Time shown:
1 h 24 min
